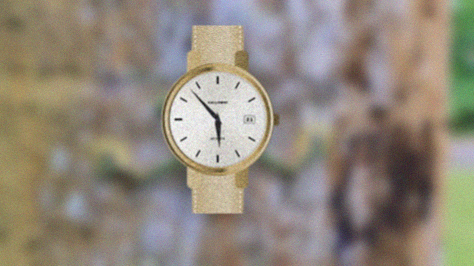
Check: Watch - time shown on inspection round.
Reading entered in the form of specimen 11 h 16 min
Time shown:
5 h 53 min
